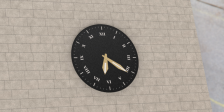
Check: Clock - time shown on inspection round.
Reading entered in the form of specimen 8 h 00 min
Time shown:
6 h 21 min
